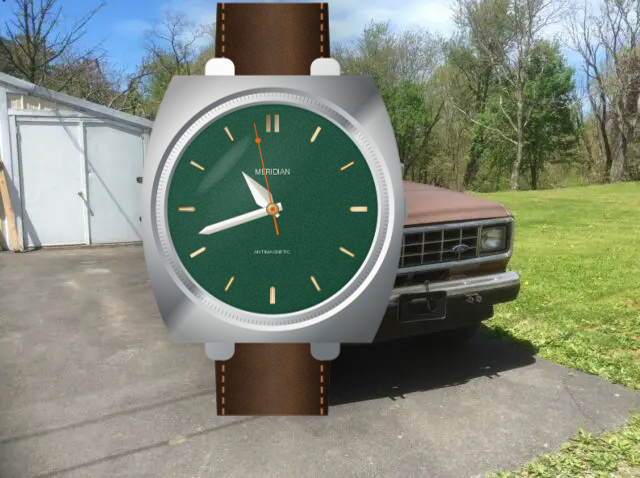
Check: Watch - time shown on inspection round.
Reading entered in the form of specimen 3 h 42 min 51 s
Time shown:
10 h 41 min 58 s
